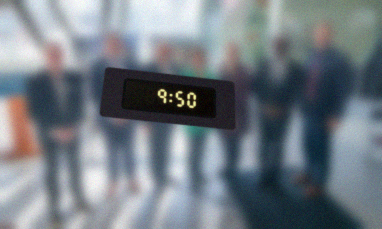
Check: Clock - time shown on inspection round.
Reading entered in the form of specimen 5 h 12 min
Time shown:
9 h 50 min
